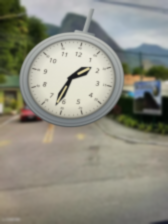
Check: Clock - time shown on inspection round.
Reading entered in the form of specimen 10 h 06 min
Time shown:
1 h 32 min
